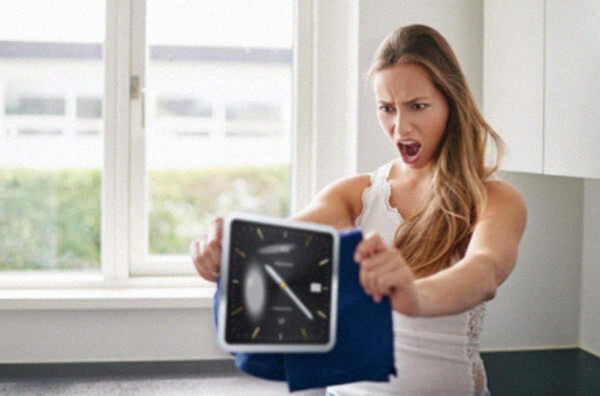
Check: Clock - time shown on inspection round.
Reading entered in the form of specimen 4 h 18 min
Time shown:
10 h 22 min
